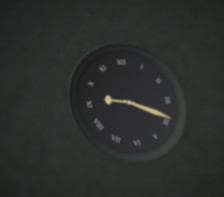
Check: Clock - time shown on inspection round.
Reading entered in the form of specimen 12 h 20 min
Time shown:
9 h 19 min
